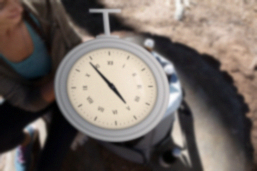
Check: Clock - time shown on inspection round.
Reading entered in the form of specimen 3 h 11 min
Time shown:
4 h 54 min
